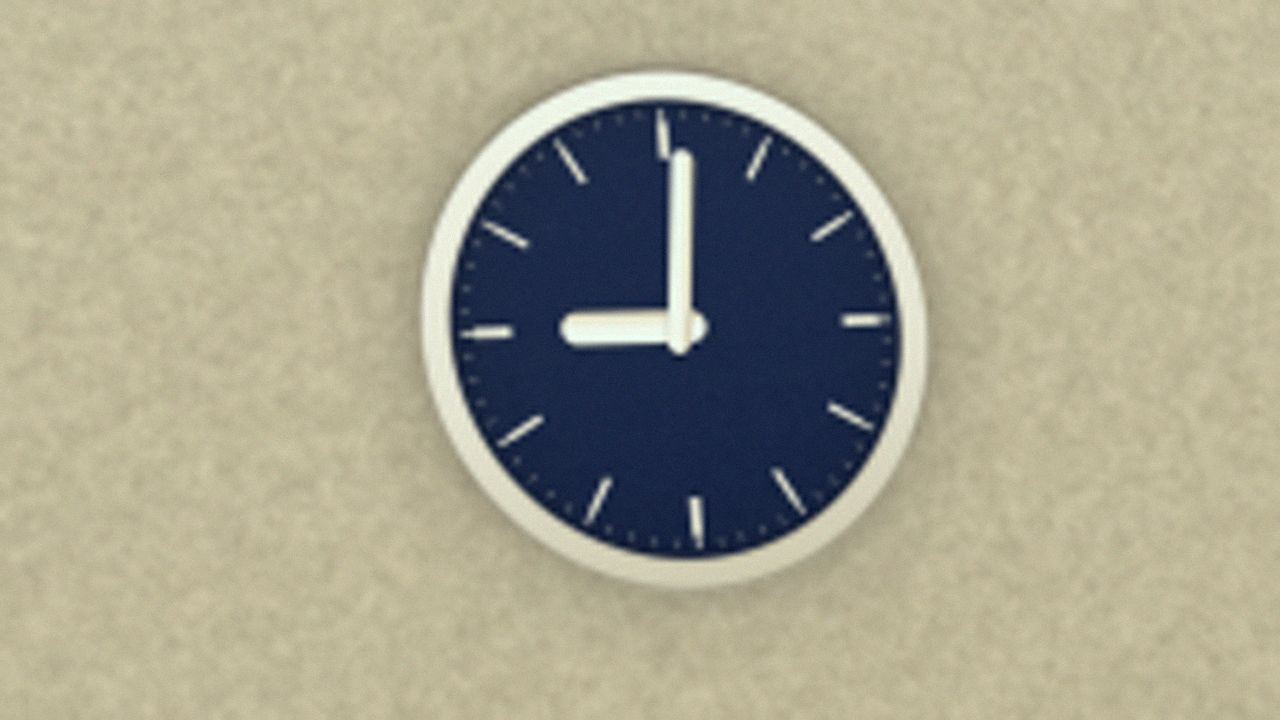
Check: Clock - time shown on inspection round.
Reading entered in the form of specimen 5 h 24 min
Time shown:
9 h 01 min
